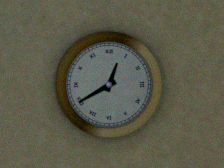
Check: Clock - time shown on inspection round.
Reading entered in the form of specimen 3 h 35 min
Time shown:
12 h 40 min
